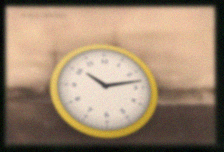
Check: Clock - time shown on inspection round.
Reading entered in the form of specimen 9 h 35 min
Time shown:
10 h 13 min
